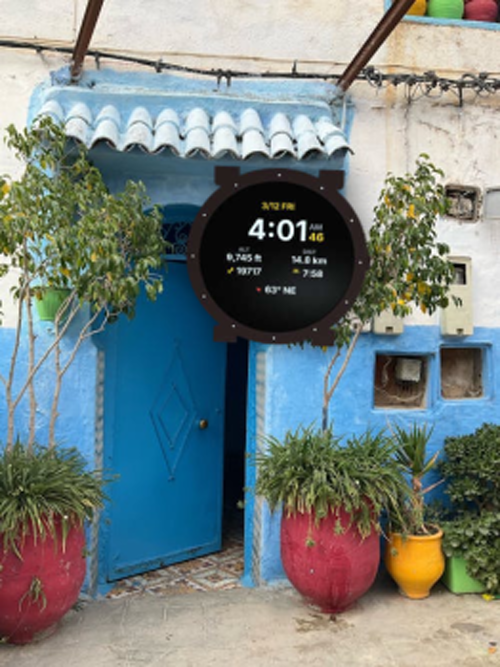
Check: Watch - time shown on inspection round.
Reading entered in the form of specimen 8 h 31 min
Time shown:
4 h 01 min
